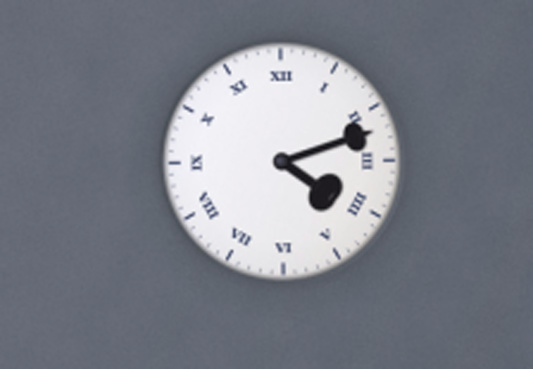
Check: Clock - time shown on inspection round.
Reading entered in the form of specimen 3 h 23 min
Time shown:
4 h 12 min
